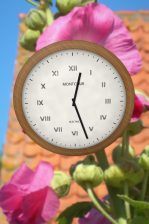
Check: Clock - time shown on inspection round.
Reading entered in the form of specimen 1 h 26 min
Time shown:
12 h 27 min
